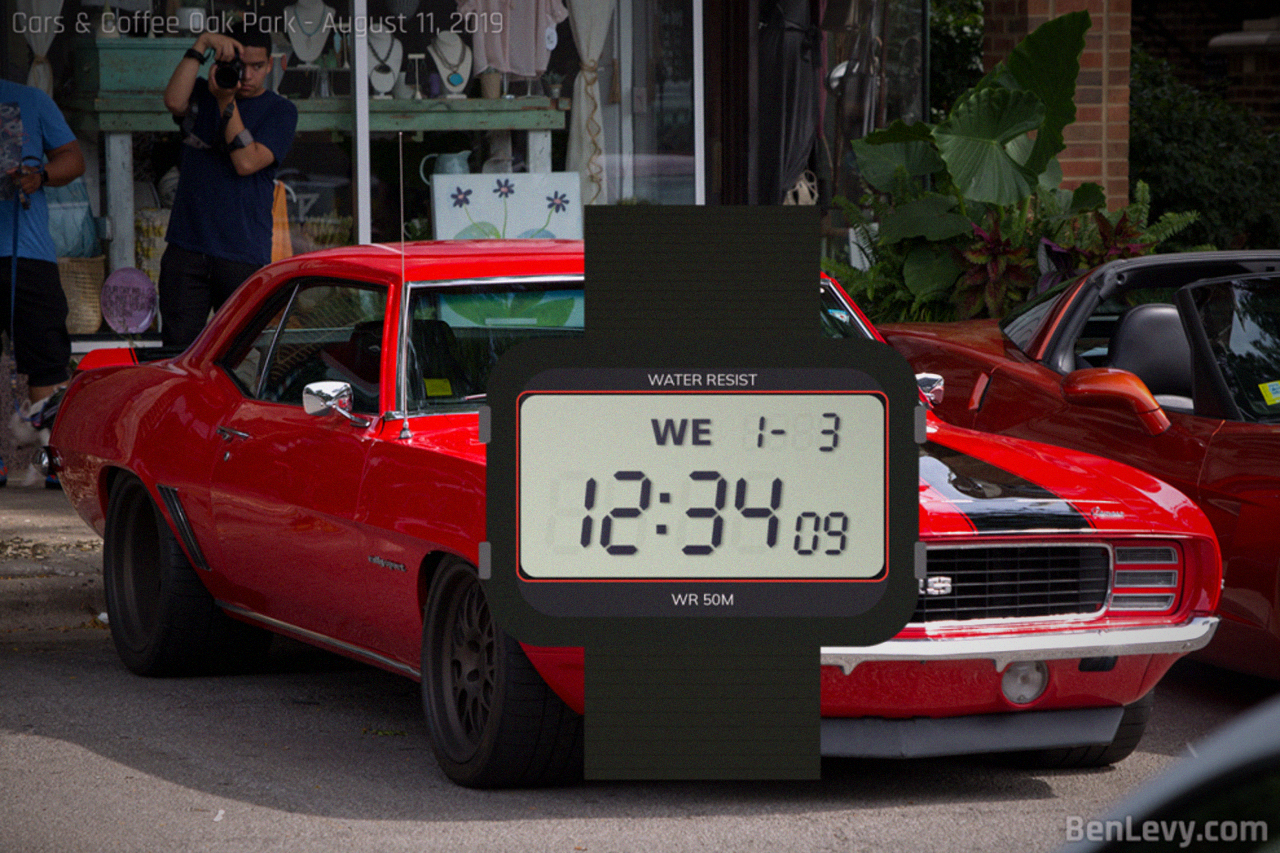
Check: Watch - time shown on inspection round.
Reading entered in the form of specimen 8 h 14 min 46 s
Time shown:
12 h 34 min 09 s
